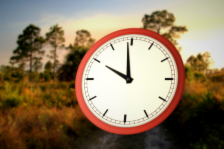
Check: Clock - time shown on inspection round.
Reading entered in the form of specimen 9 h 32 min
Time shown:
9 h 59 min
